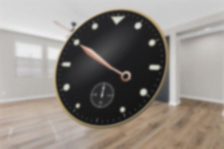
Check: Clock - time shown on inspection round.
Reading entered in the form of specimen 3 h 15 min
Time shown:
3 h 50 min
